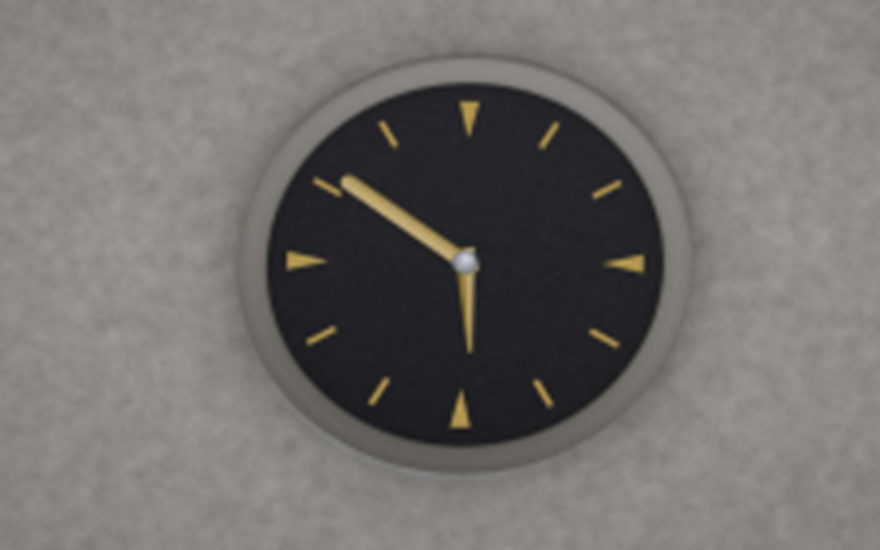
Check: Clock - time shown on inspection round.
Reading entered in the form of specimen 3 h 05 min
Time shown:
5 h 51 min
